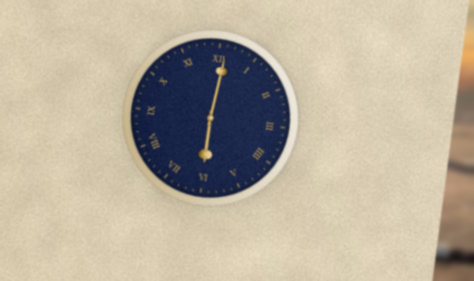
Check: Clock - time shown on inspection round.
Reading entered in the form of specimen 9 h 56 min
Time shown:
6 h 01 min
